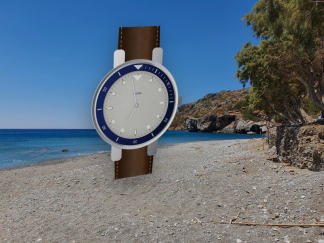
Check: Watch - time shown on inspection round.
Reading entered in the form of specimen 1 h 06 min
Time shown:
6 h 58 min
